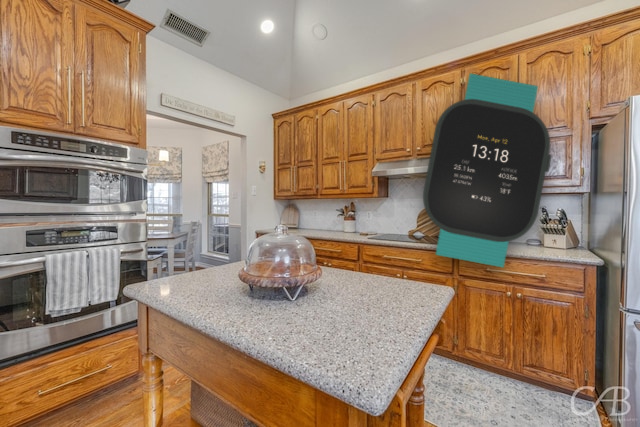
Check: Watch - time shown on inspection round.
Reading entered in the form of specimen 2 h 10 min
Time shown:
13 h 18 min
